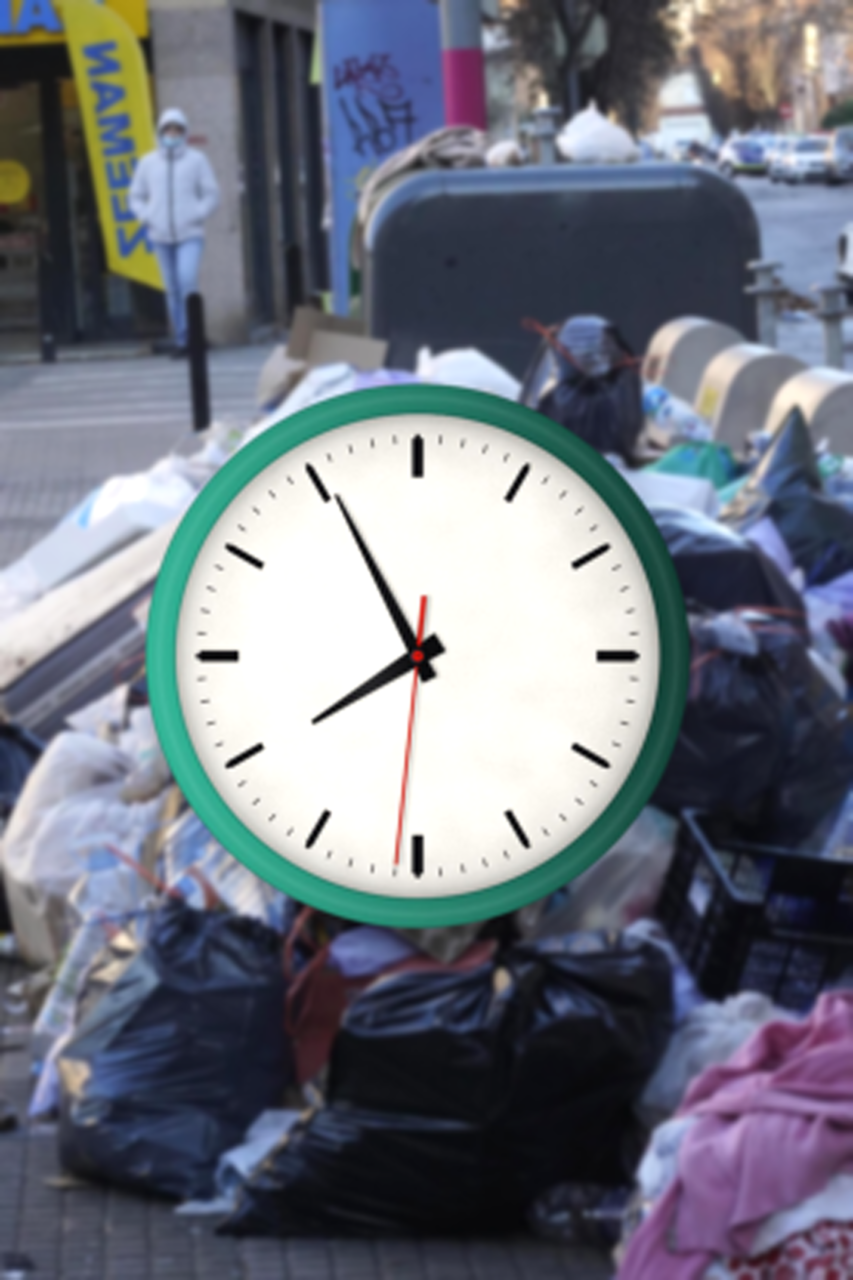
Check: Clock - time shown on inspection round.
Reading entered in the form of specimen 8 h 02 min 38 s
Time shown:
7 h 55 min 31 s
